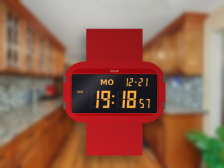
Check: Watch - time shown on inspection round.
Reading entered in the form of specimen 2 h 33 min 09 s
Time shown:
19 h 18 min 57 s
